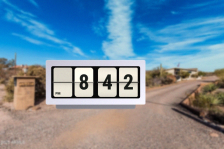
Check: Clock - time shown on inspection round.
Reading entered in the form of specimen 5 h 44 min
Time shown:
8 h 42 min
